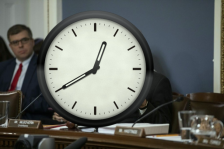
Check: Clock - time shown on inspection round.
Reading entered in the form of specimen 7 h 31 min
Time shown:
12 h 40 min
